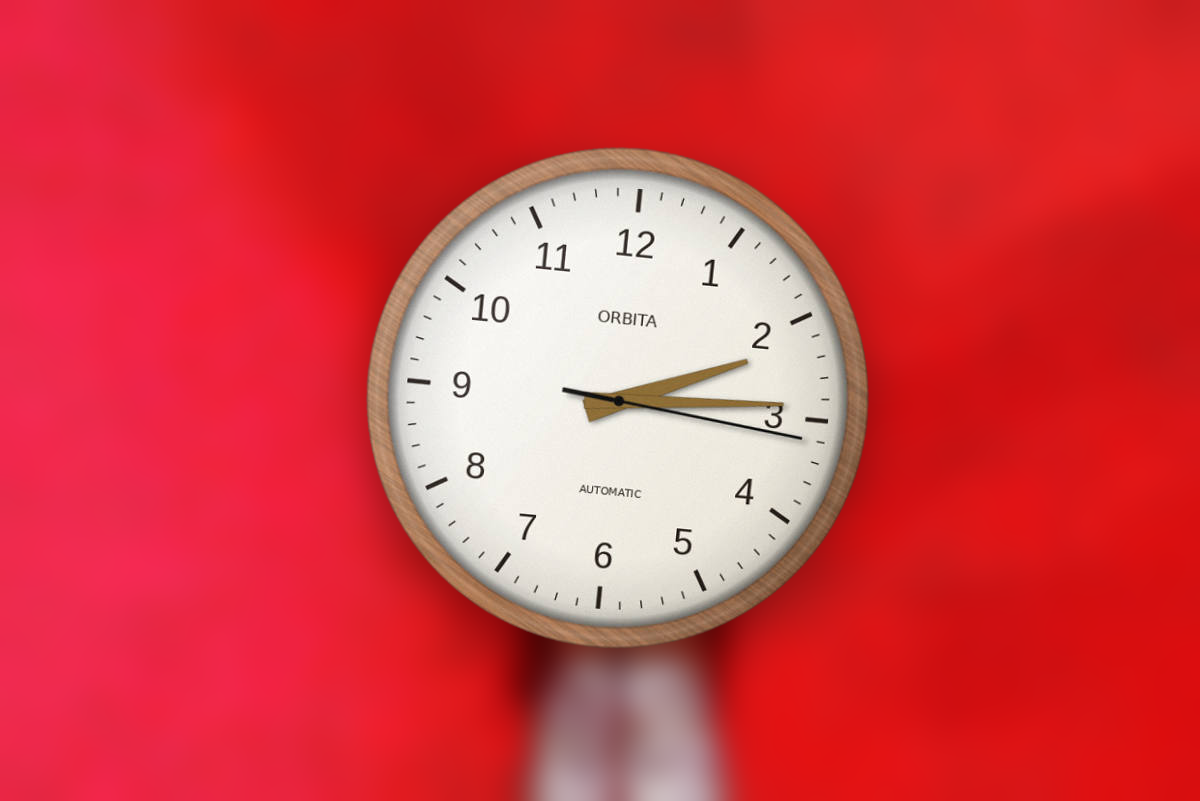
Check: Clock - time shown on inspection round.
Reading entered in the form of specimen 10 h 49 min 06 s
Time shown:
2 h 14 min 16 s
